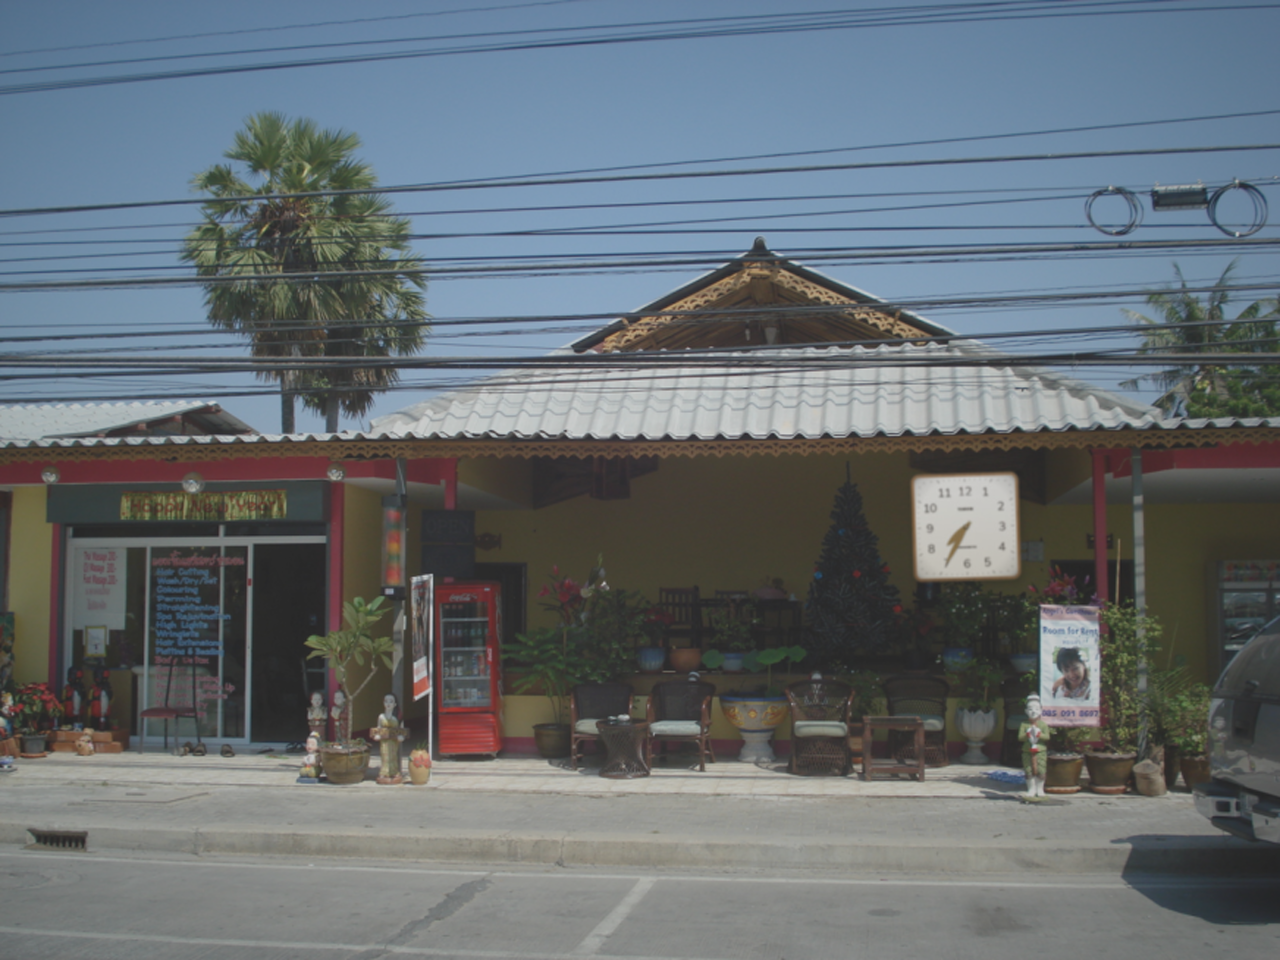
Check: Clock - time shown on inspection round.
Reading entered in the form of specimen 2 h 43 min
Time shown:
7 h 35 min
